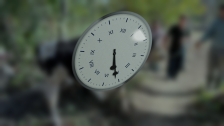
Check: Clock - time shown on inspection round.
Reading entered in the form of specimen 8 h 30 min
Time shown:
5 h 26 min
